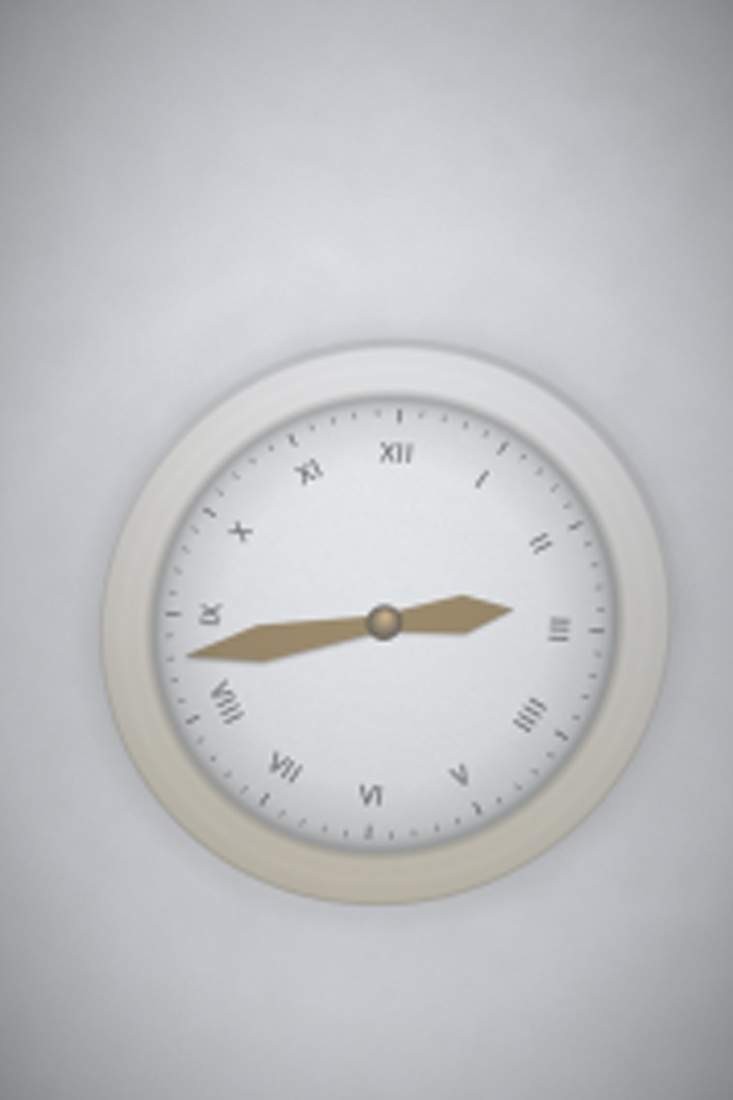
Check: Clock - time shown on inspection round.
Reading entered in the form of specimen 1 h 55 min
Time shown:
2 h 43 min
